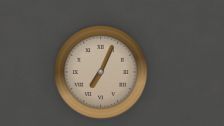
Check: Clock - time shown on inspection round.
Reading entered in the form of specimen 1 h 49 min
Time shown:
7 h 04 min
